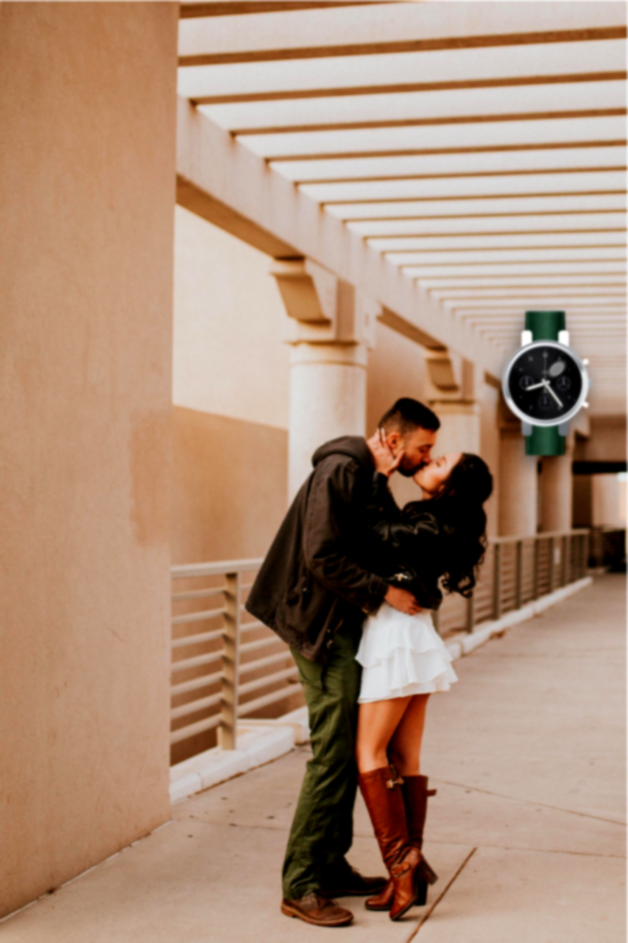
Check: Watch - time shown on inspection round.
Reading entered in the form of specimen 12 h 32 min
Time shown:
8 h 24 min
